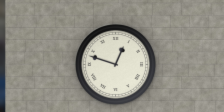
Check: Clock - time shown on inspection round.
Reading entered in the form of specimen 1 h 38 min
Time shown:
12 h 48 min
